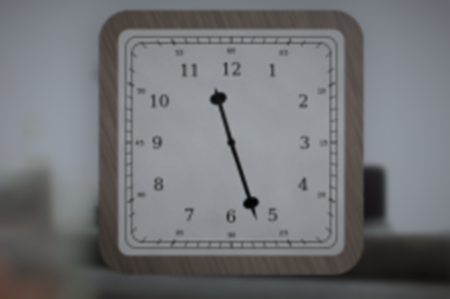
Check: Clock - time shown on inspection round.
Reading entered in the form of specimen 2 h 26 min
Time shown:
11 h 27 min
